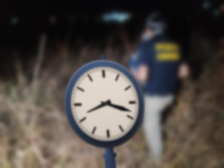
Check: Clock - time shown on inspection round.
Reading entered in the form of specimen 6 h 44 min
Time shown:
8 h 18 min
